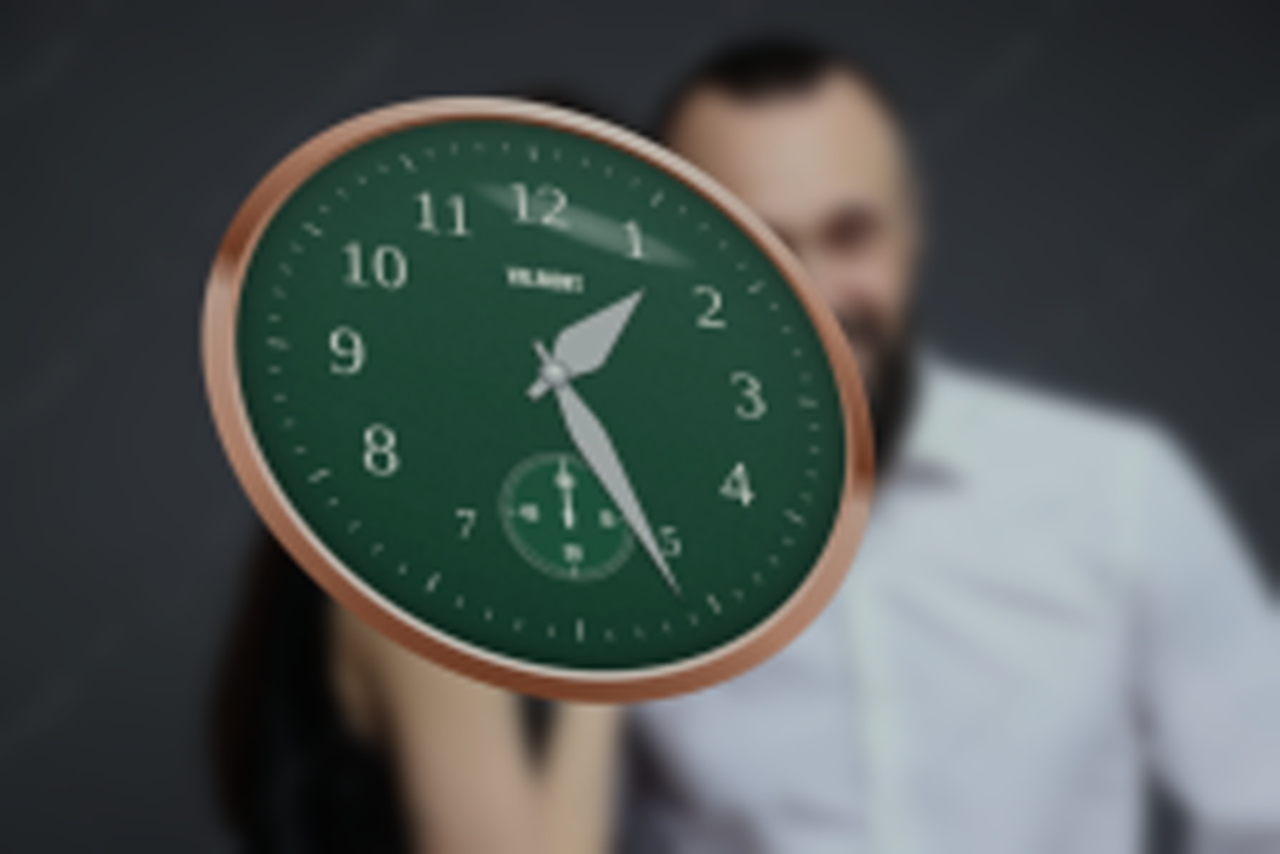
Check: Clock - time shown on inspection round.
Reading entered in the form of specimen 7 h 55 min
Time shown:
1 h 26 min
